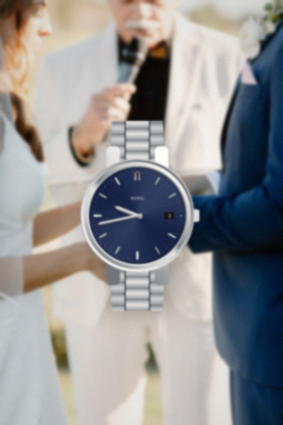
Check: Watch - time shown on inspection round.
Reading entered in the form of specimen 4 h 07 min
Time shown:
9 h 43 min
